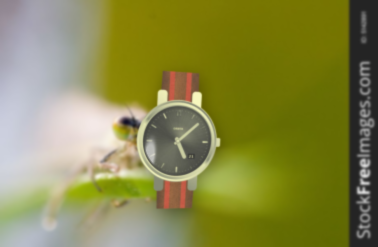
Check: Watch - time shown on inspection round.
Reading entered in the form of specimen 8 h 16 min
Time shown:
5 h 08 min
